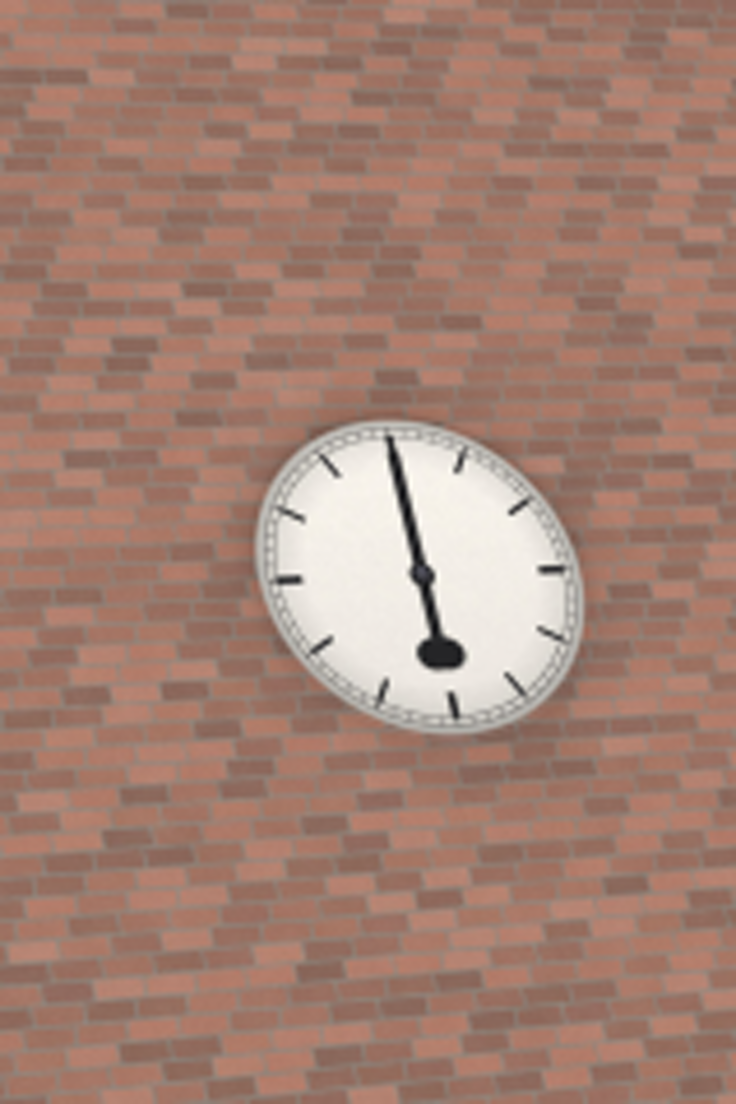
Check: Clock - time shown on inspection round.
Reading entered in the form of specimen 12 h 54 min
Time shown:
6 h 00 min
